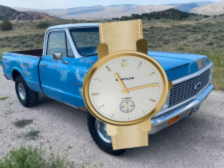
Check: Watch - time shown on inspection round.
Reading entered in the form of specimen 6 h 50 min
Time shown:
11 h 14 min
